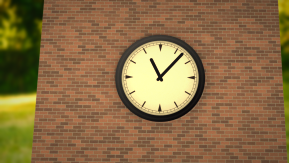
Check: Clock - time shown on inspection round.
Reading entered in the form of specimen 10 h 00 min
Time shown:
11 h 07 min
